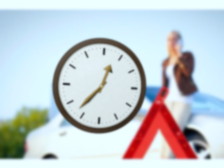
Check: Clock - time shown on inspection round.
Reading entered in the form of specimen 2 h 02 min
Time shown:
12 h 37 min
